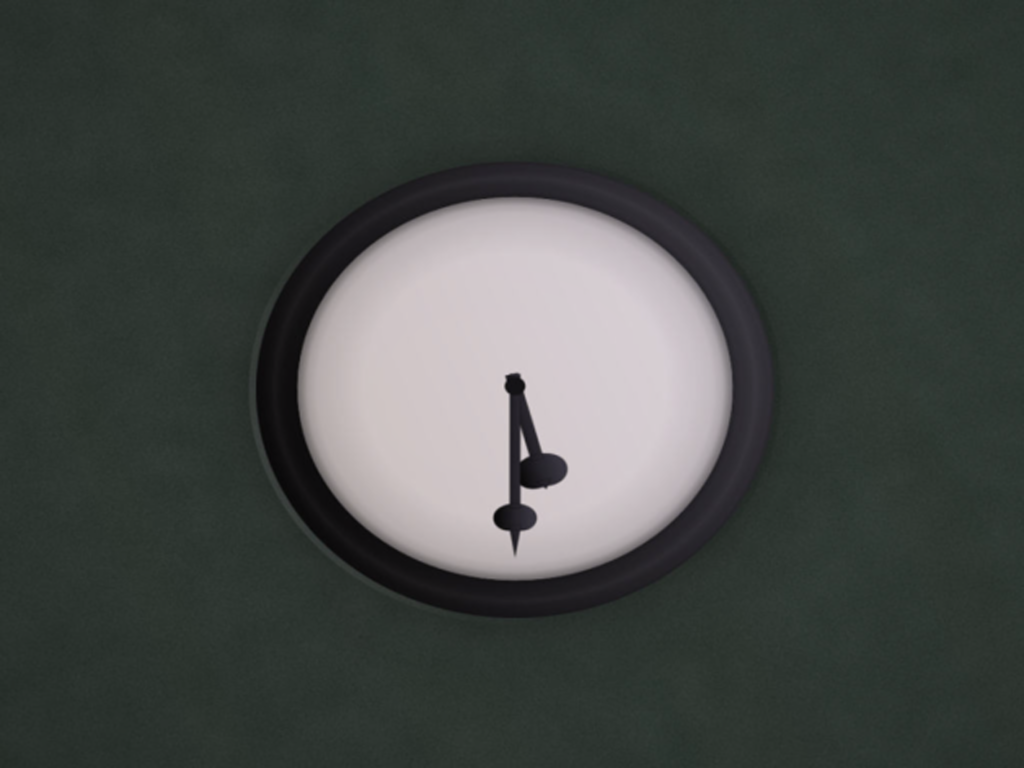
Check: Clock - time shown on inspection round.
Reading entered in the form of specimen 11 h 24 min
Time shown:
5 h 30 min
